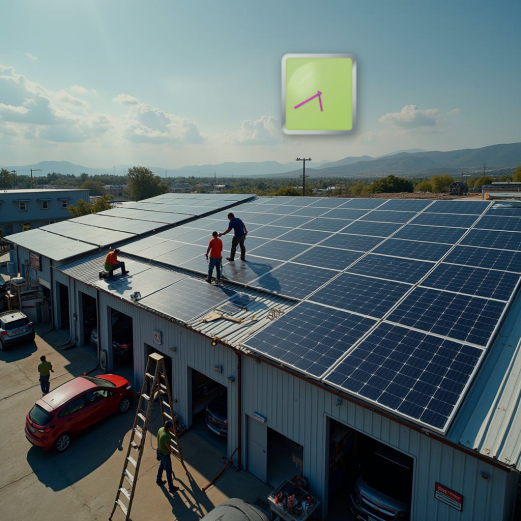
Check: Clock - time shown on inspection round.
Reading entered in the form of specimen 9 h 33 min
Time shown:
5 h 40 min
